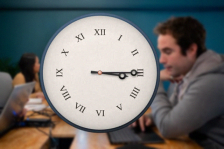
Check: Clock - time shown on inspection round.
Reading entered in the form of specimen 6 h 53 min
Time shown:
3 h 15 min
